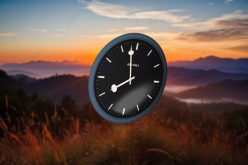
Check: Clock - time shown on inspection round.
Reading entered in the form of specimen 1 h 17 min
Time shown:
7 h 58 min
